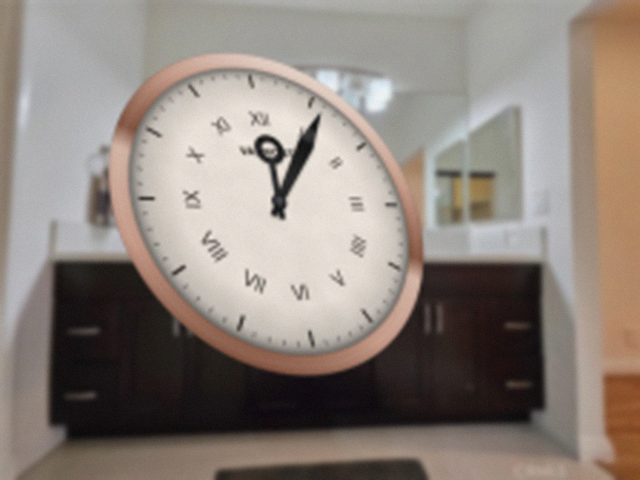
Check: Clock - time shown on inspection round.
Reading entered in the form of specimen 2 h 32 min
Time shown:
12 h 06 min
